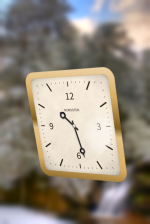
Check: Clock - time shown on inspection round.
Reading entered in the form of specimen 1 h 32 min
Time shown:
10 h 28 min
